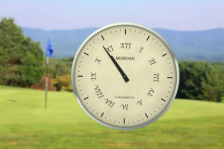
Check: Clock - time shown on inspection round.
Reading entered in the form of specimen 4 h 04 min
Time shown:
10 h 54 min
